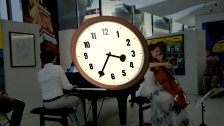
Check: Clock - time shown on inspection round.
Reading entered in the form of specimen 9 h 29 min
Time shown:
3 h 35 min
